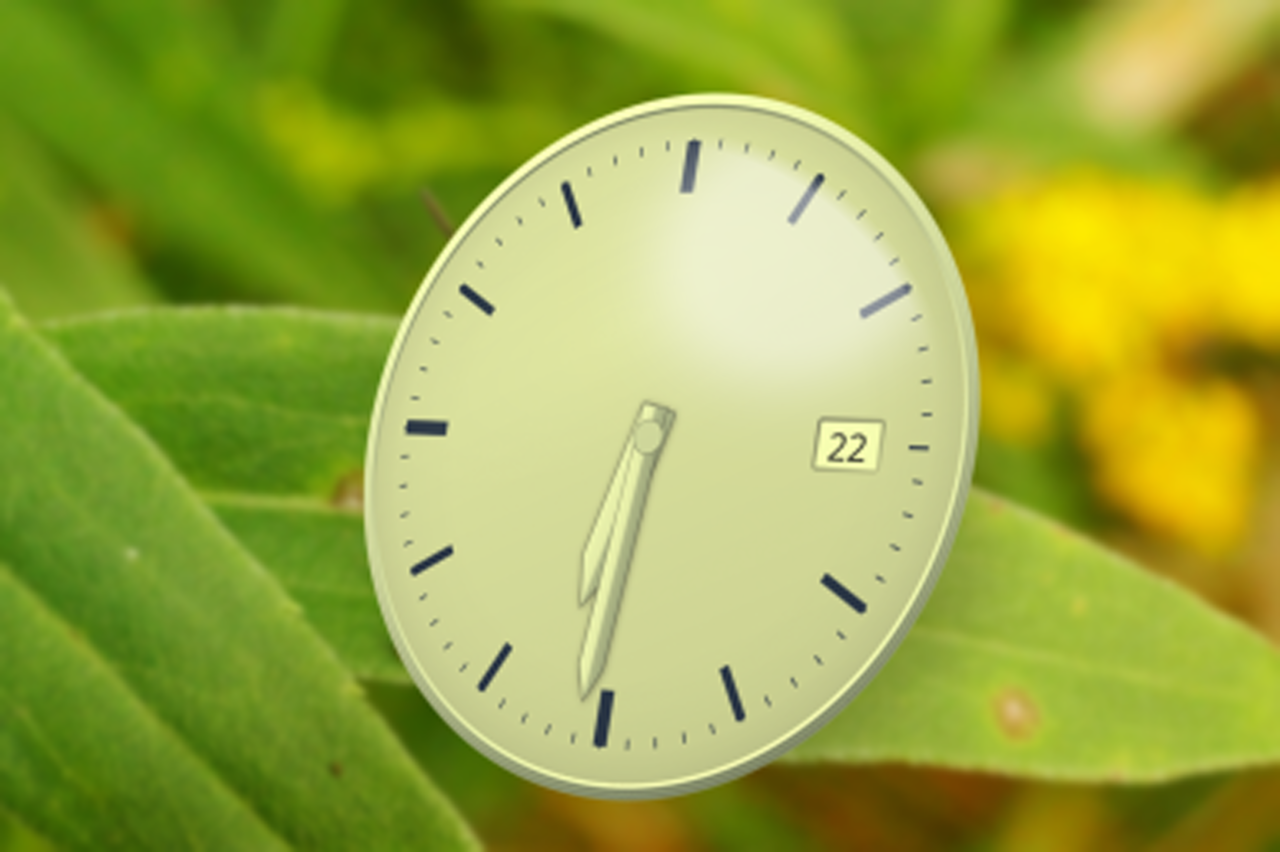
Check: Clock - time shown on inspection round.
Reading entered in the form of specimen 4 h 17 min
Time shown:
6 h 31 min
